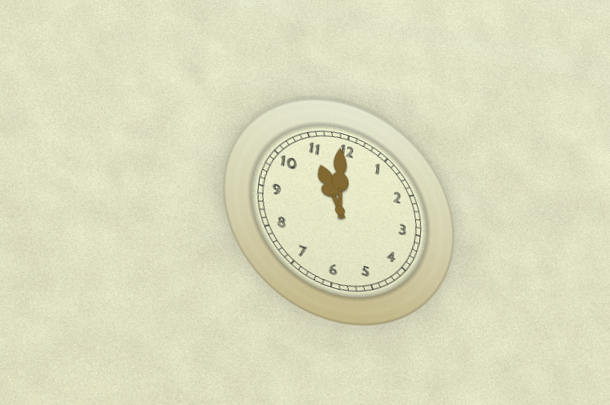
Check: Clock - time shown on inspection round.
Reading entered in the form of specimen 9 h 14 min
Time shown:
10 h 59 min
